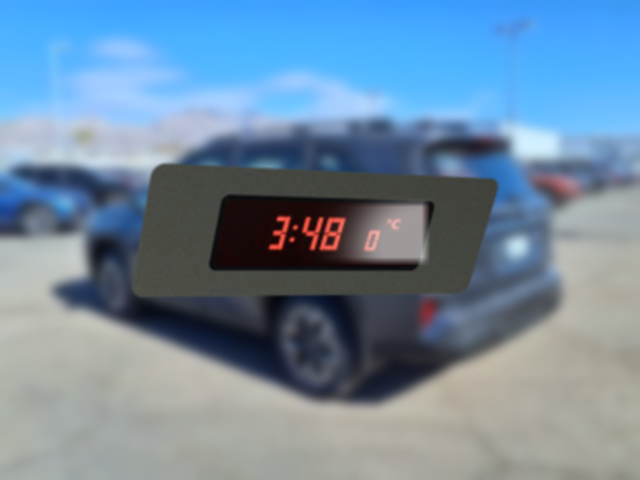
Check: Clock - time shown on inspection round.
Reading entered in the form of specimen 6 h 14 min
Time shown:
3 h 48 min
